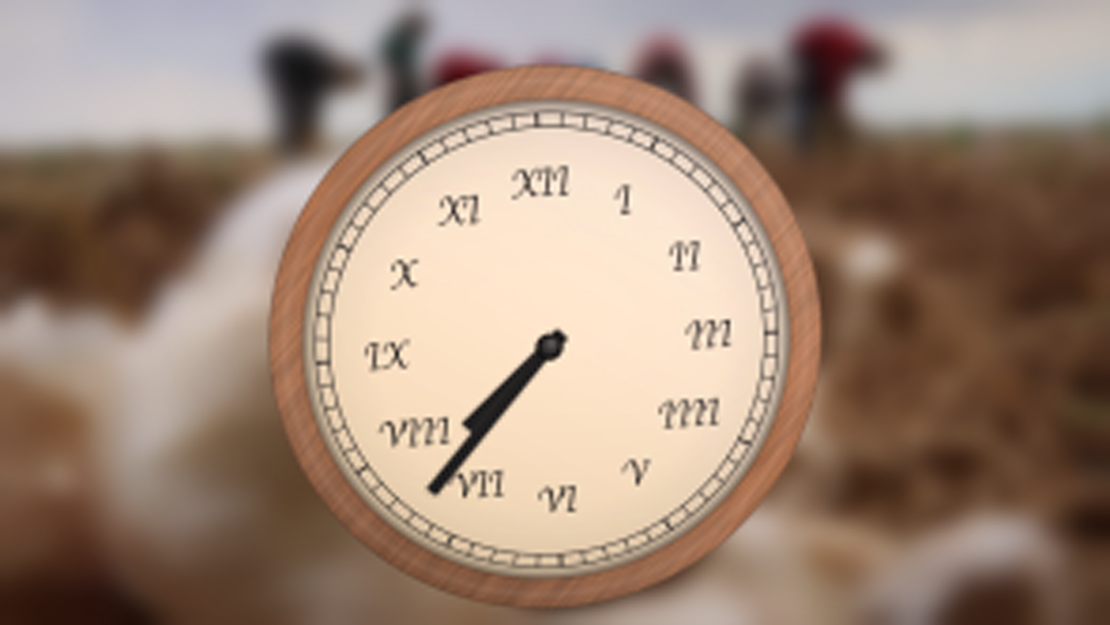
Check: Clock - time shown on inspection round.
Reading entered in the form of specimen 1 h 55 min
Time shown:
7 h 37 min
